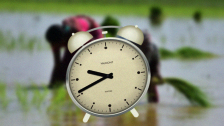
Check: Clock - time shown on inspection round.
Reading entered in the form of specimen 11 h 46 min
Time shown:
9 h 41 min
